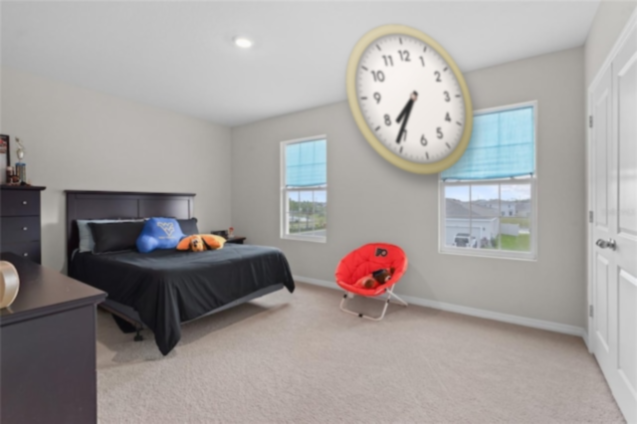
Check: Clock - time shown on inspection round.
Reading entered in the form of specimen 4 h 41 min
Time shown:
7 h 36 min
